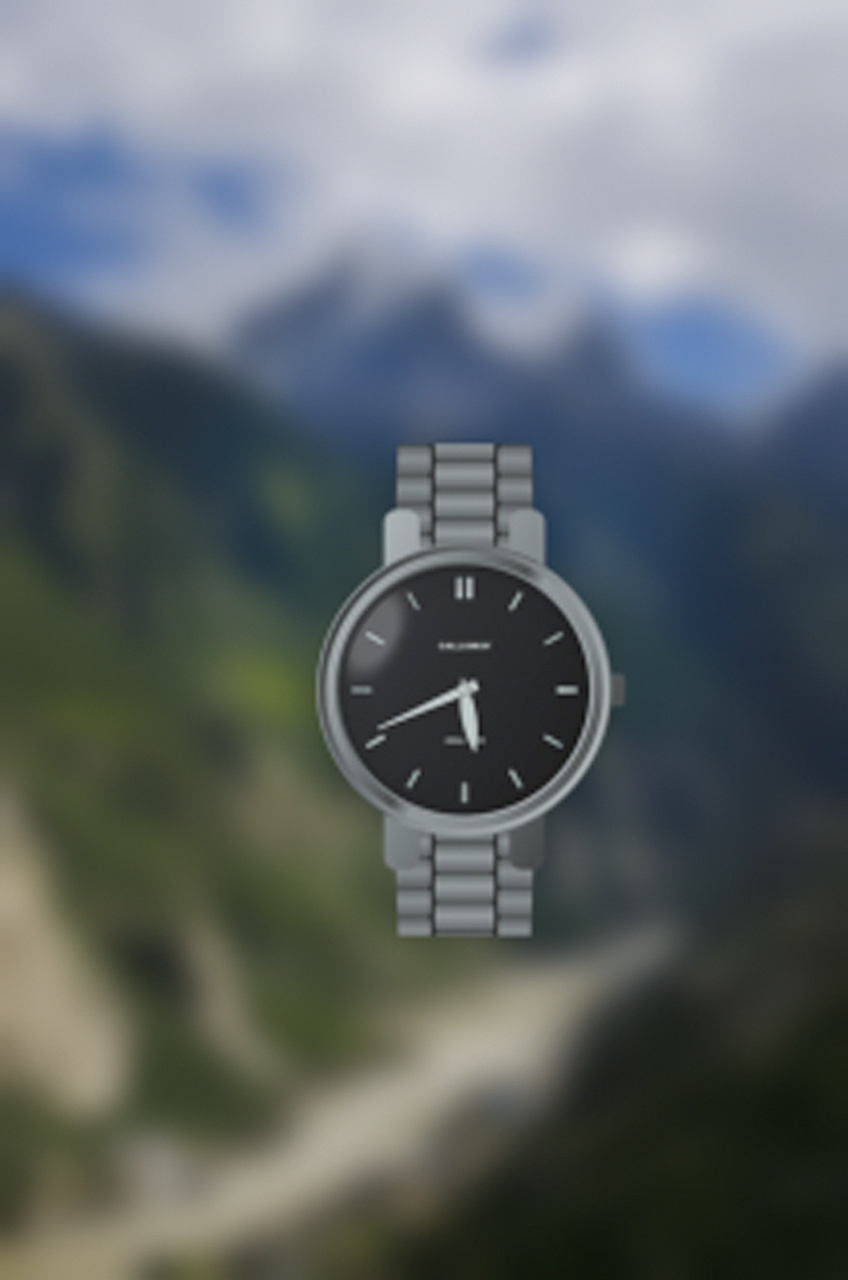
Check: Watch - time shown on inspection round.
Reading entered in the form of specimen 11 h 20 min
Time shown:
5 h 41 min
